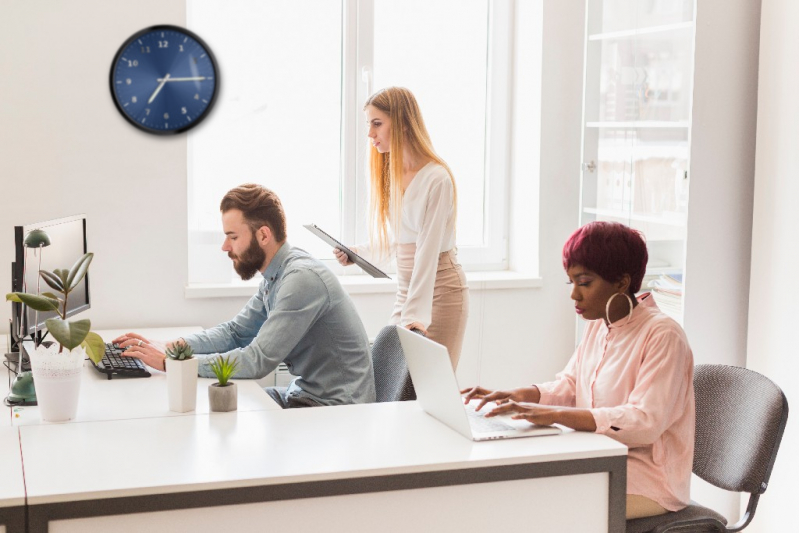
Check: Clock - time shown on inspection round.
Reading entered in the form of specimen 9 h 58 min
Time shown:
7 h 15 min
